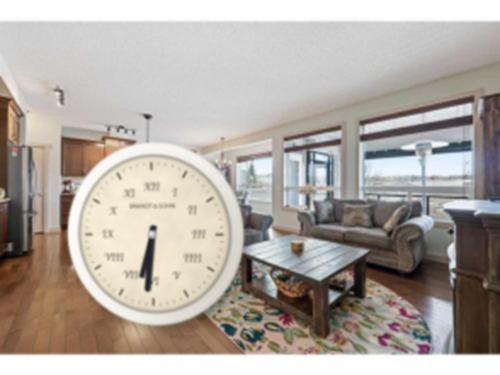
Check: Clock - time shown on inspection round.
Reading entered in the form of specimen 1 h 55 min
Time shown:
6 h 31 min
